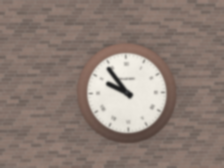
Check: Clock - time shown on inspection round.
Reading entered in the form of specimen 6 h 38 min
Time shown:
9 h 54 min
